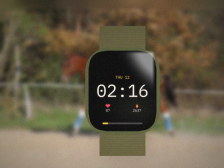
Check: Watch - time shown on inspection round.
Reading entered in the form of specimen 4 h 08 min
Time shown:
2 h 16 min
